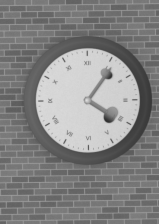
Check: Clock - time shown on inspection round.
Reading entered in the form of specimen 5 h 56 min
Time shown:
4 h 06 min
